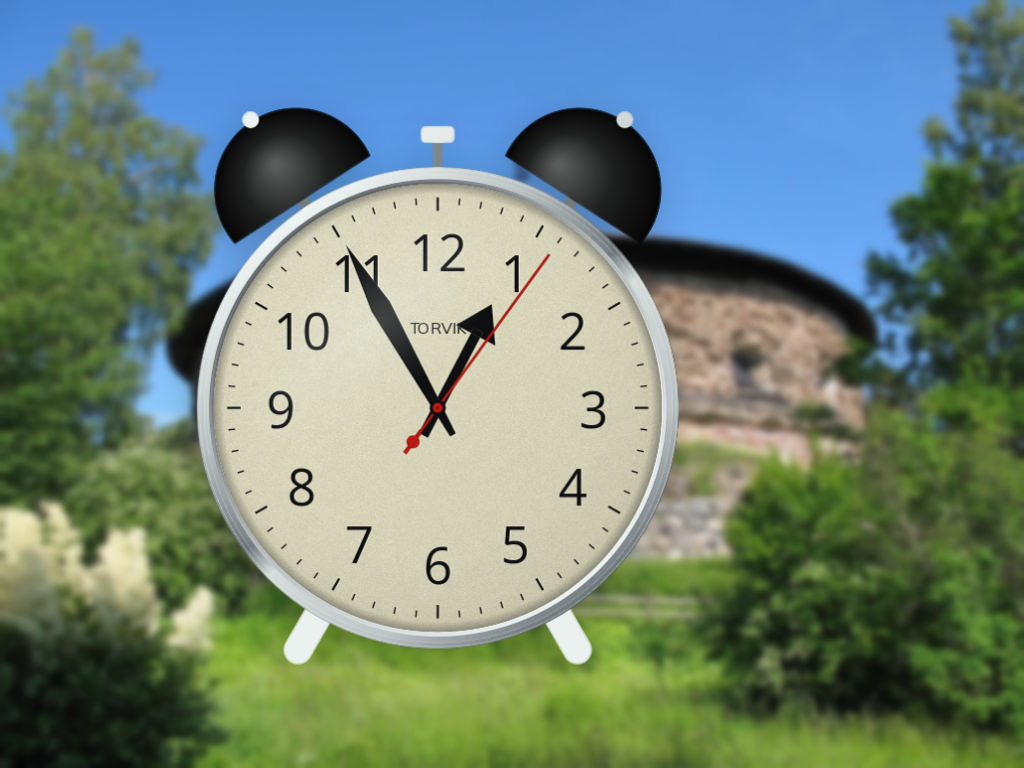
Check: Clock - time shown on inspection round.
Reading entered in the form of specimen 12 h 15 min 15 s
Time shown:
12 h 55 min 06 s
